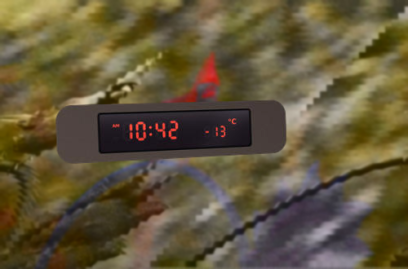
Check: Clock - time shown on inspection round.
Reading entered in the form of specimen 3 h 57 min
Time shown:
10 h 42 min
